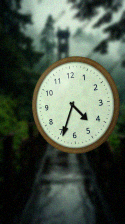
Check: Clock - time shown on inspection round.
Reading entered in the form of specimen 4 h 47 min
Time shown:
4 h 34 min
